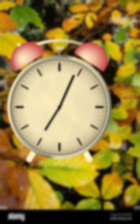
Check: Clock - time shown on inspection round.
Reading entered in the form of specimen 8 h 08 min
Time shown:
7 h 04 min
